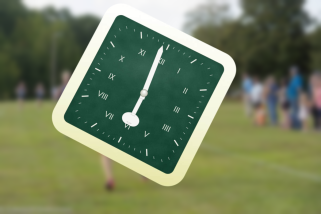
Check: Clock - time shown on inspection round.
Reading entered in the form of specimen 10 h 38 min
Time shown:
5 h 59 min
